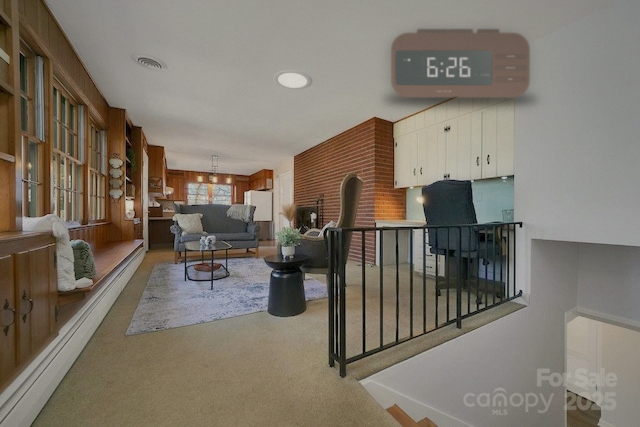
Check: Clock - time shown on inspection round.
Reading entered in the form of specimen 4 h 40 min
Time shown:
6 h 26 min
